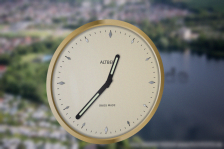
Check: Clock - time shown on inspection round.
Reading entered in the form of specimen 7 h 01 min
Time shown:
12 h 37 min
